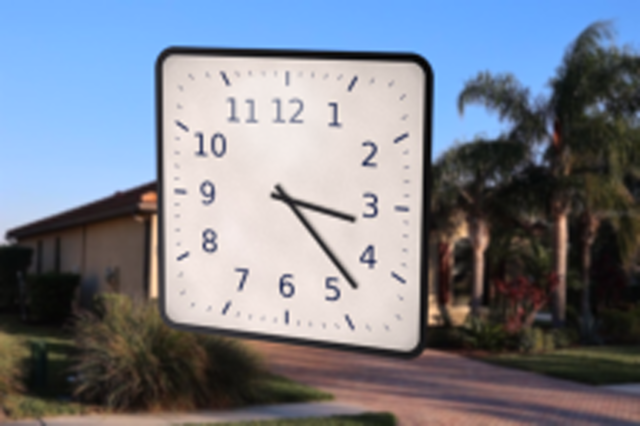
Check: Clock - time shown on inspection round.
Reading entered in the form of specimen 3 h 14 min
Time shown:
3 h 23 min
